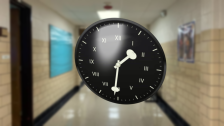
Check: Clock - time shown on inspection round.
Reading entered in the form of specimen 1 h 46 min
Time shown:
1 h 31 min
